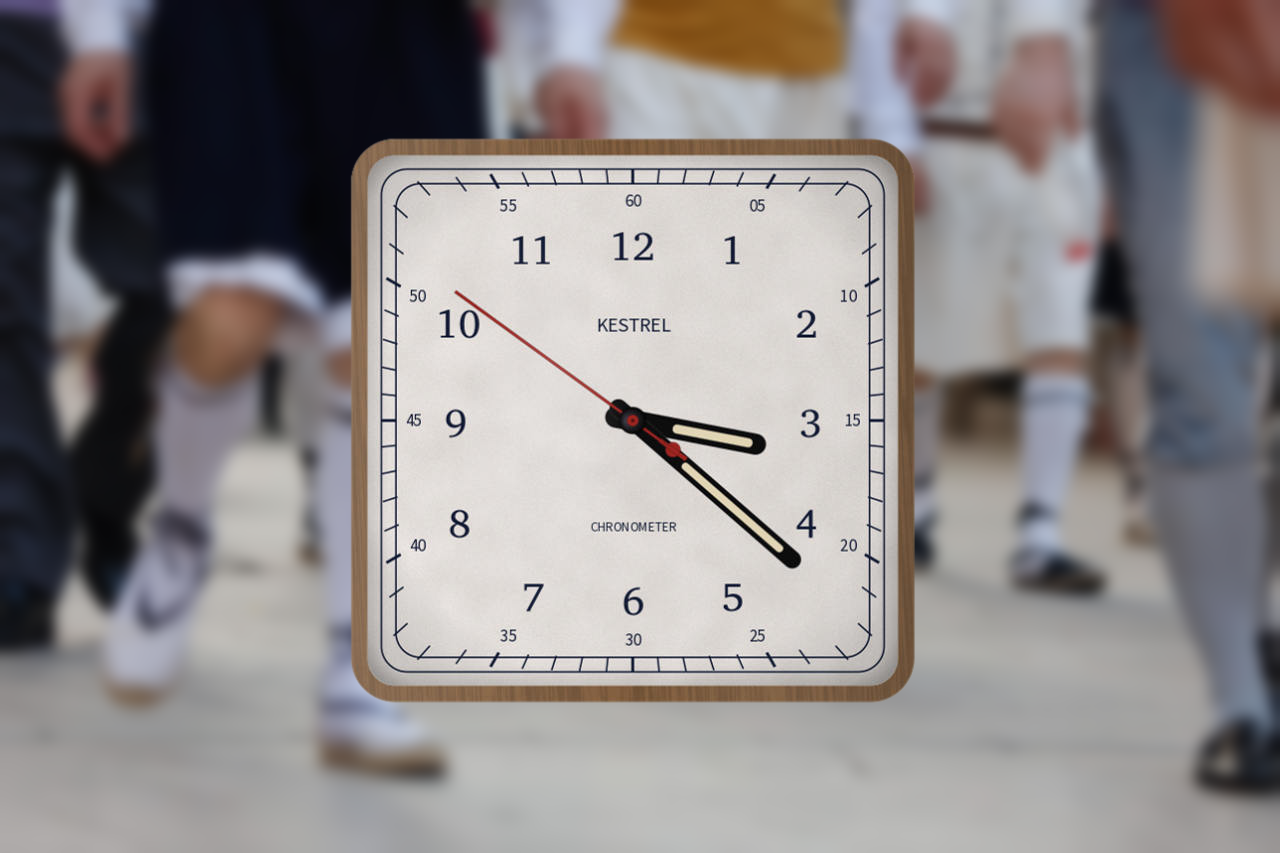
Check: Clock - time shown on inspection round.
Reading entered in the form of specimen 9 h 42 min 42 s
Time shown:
3 h 21 min 51 s
